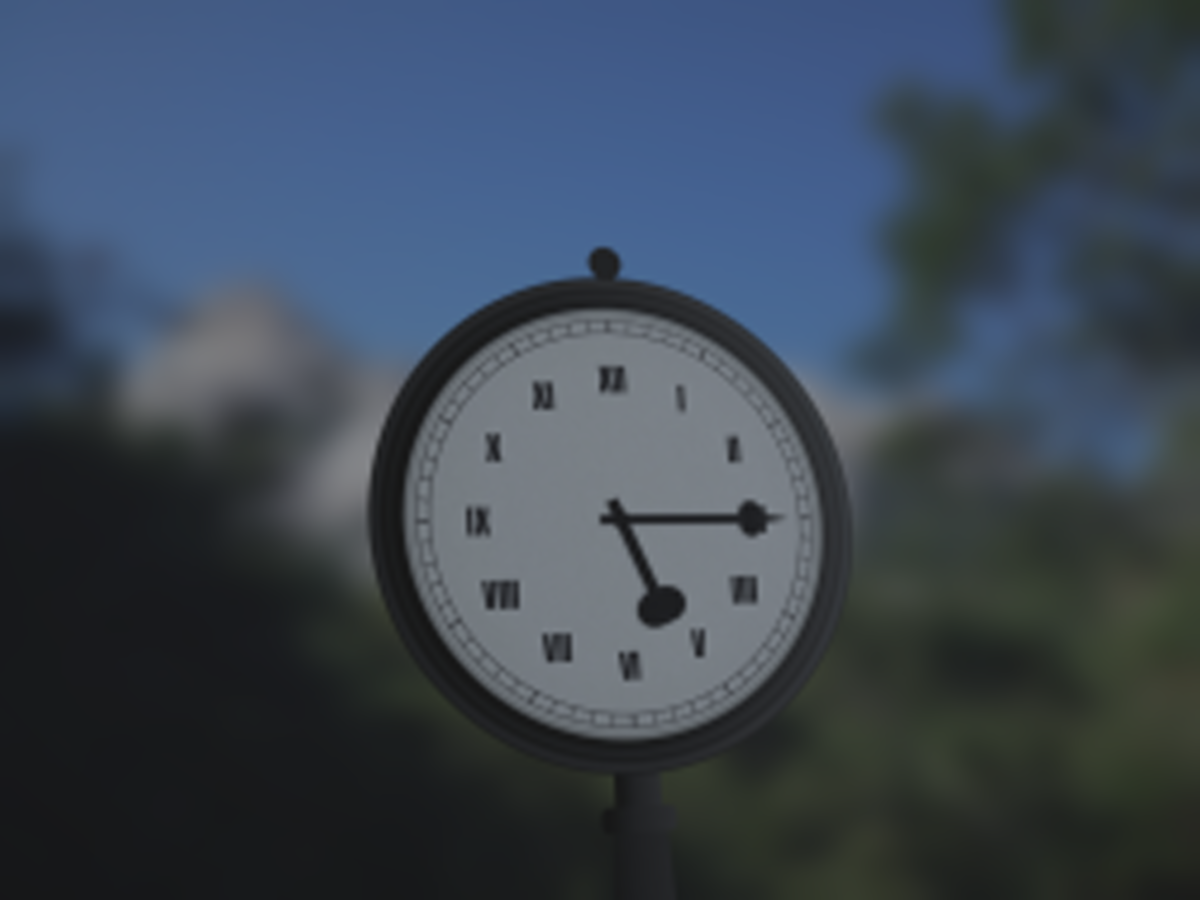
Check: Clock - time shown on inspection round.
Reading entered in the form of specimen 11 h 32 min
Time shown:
5 h 15 min
